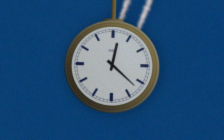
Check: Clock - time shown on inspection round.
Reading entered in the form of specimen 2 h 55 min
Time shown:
12 h 22 min
